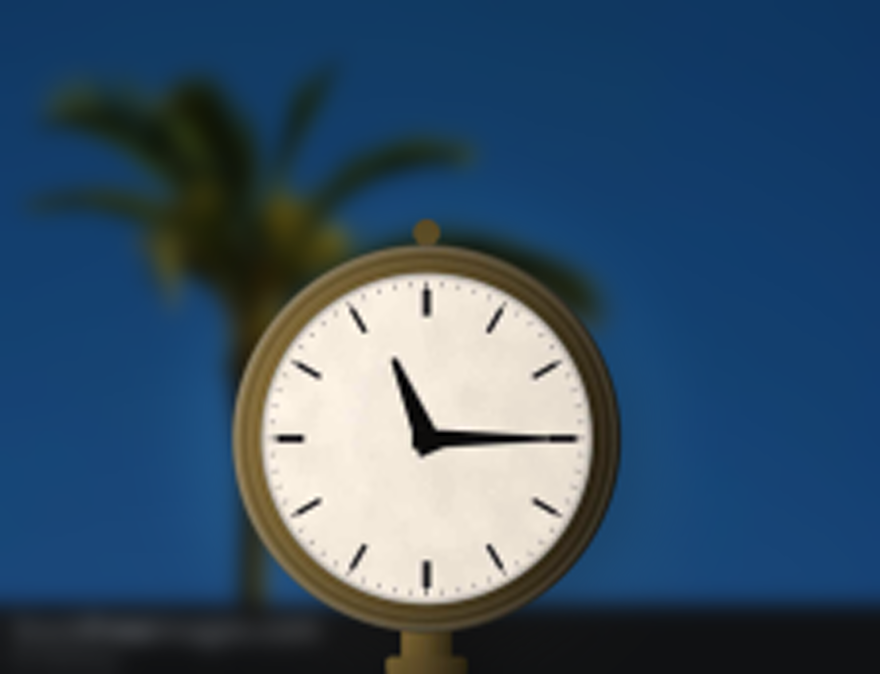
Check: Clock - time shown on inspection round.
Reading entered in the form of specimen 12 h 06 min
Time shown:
11 h 15 min
